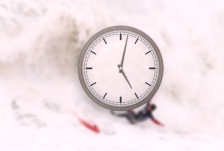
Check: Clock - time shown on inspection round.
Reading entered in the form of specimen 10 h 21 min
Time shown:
5 h 02 min
